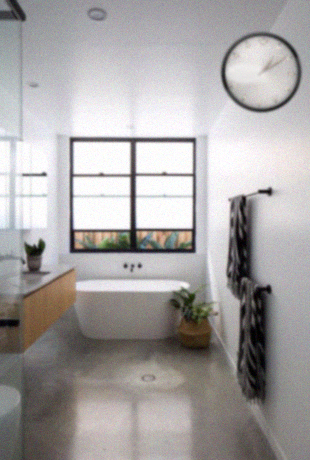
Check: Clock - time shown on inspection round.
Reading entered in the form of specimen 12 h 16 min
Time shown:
1 h 09 min
